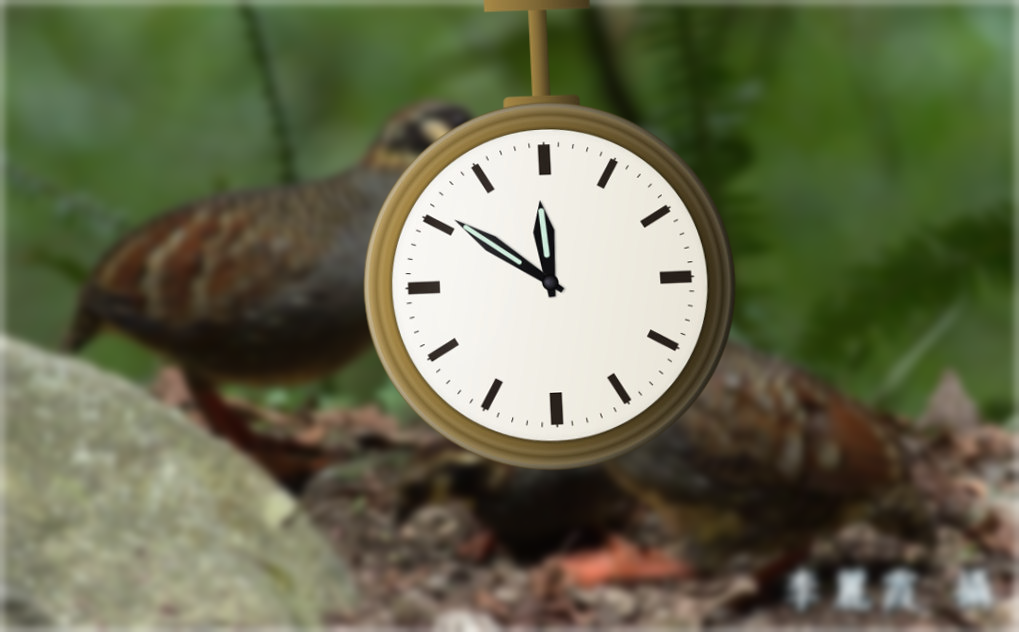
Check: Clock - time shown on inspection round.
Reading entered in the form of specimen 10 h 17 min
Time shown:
11 h 51 min
